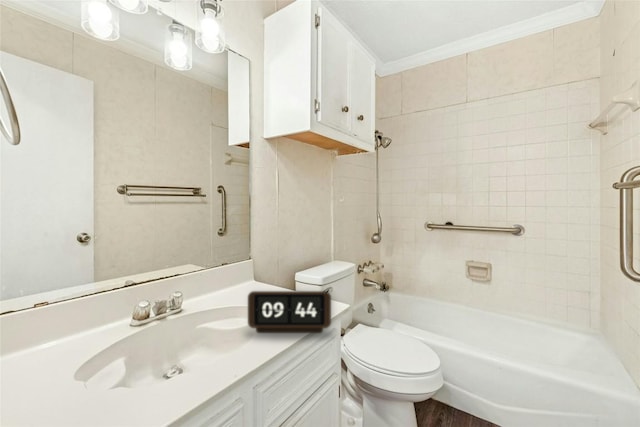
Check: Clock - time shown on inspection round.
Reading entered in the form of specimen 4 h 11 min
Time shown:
9 h 44 min
